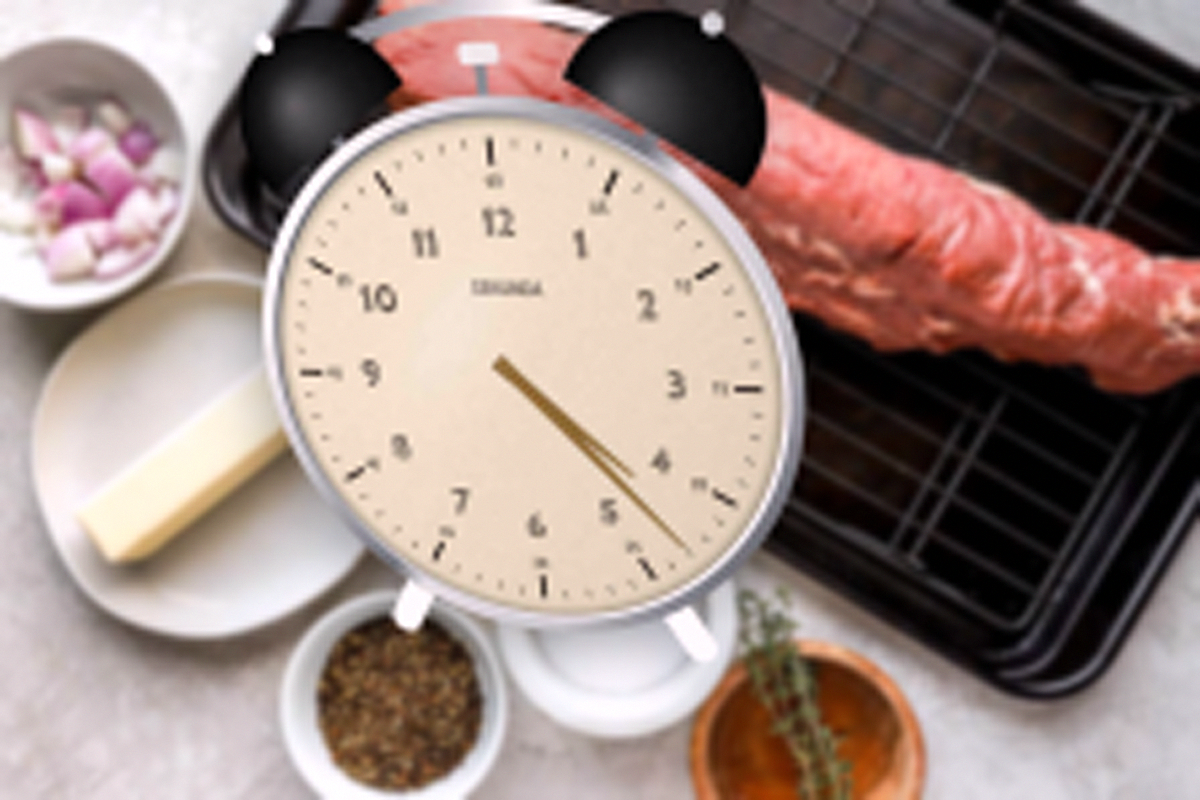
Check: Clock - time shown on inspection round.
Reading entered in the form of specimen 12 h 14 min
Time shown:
4 h 23 min
